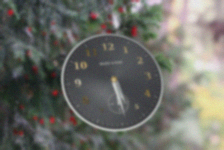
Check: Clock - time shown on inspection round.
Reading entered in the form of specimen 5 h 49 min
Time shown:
5 h 29 min
